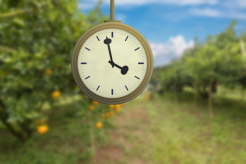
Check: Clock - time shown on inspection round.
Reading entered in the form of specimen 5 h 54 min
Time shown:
3 h 58 min
